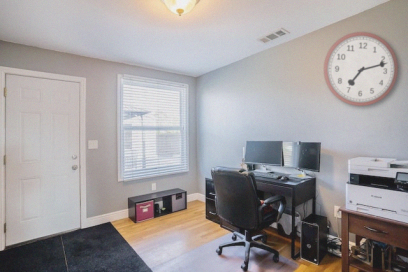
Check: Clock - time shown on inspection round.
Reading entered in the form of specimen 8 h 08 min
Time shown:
7 h 12 min
